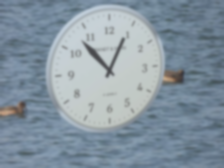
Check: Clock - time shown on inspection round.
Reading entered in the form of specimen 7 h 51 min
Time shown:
12 h 53 min
